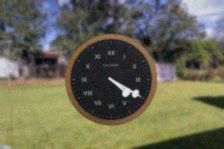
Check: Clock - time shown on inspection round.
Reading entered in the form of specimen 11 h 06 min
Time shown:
4 h 20 min
